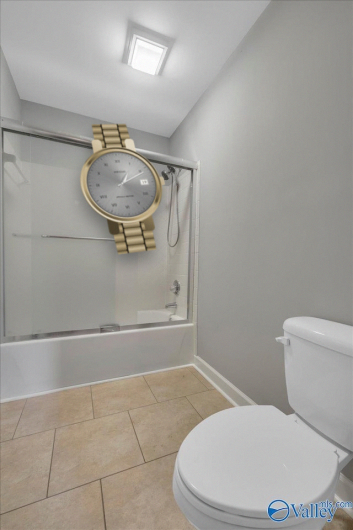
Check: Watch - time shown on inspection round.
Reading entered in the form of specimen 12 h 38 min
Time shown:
1 h 11 min
